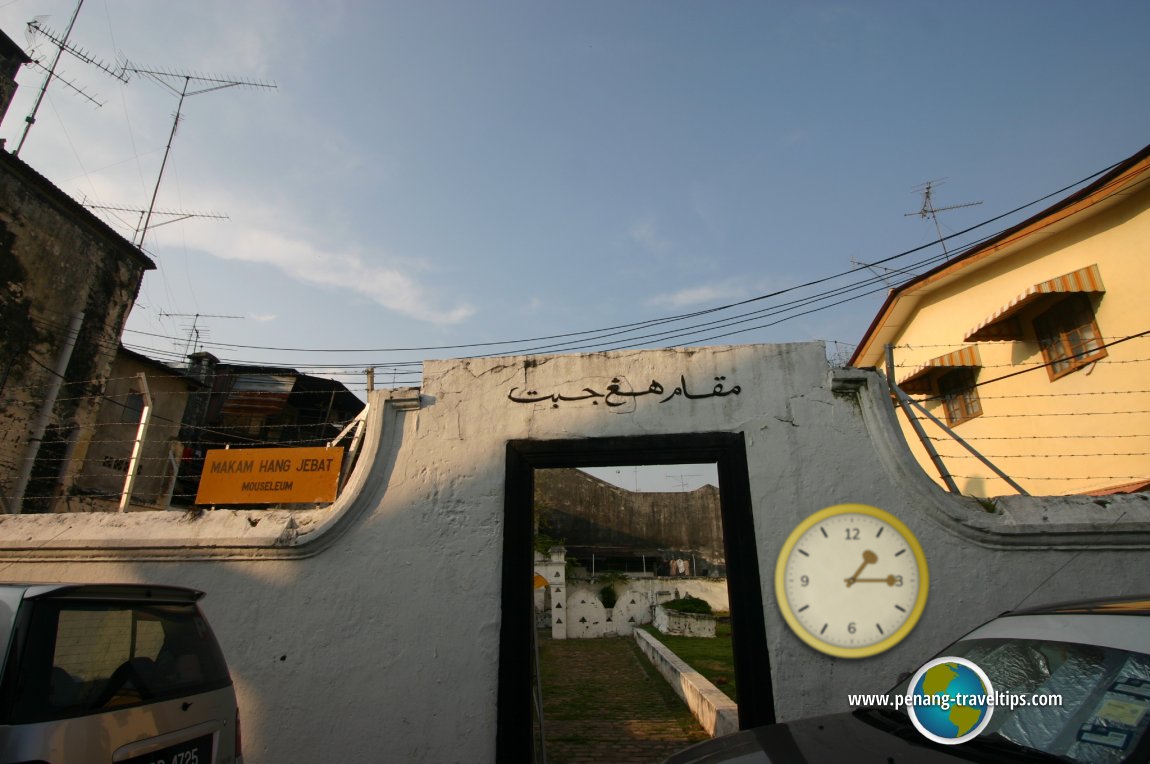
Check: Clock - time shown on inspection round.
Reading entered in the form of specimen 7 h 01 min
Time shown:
1 h 15 min
